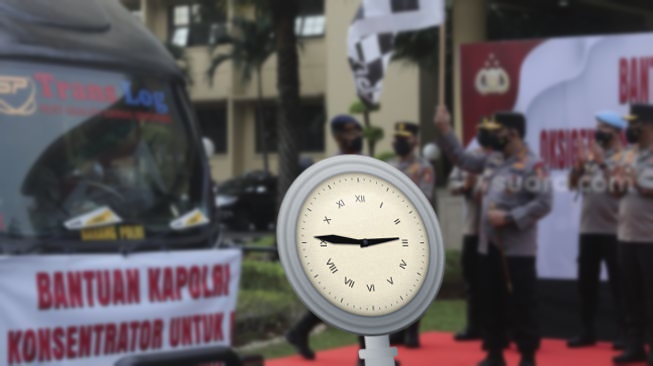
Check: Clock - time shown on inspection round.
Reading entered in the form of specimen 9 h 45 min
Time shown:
2 h 46 min
